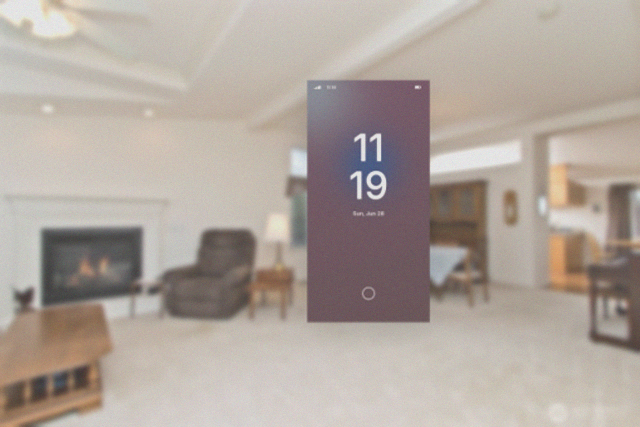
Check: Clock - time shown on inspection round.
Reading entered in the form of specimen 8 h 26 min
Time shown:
11 h 19 min
